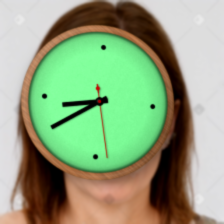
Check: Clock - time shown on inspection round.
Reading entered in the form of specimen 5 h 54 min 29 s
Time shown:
8 h 39 min 28 s
